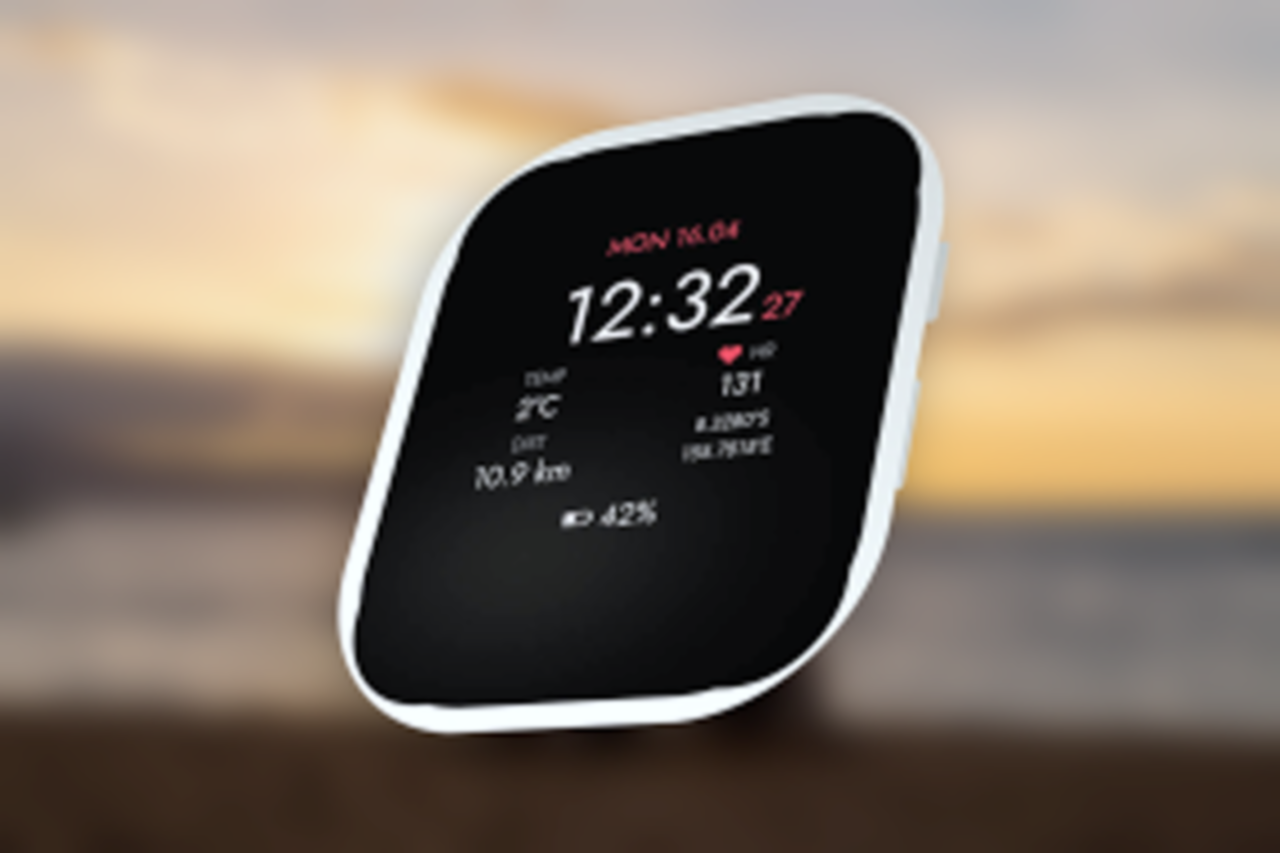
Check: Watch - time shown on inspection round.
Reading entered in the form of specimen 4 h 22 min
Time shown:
12 h 32 min
